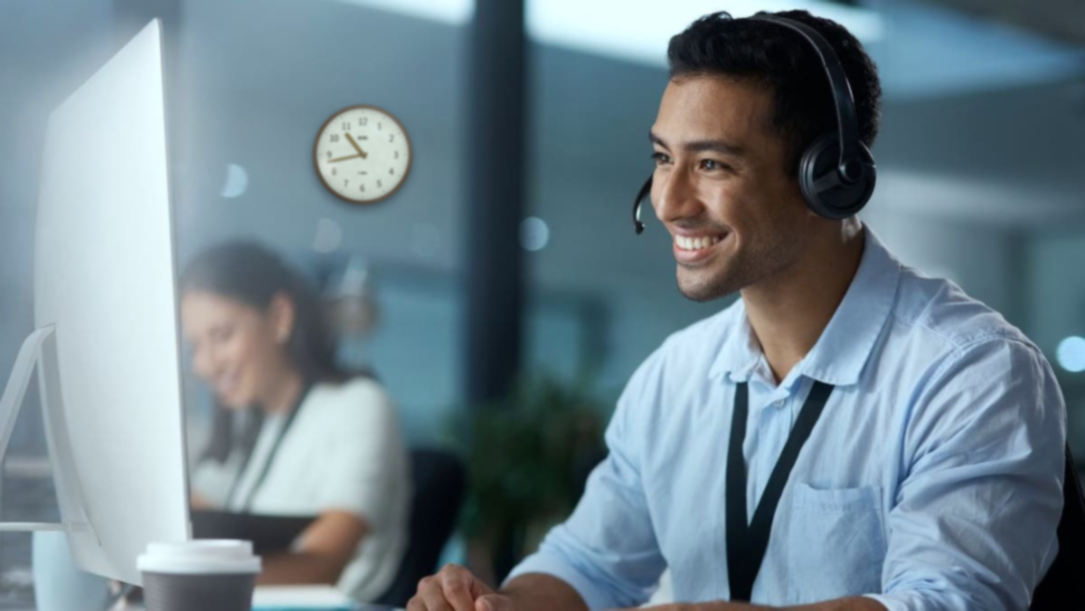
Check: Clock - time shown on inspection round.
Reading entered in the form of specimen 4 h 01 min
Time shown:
10 h 43 min
